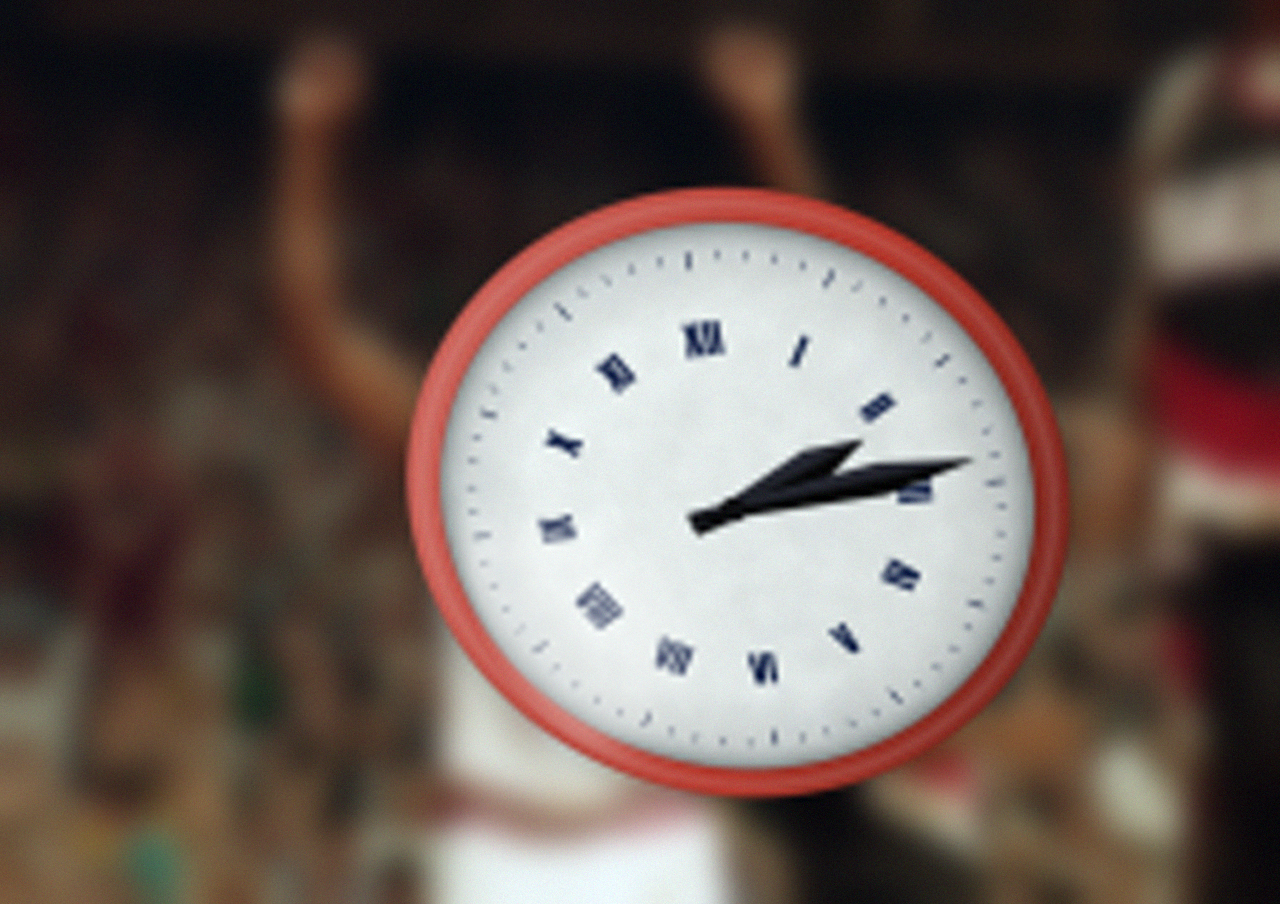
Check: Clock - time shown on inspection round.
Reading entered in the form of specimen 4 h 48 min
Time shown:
2 h 14 min
